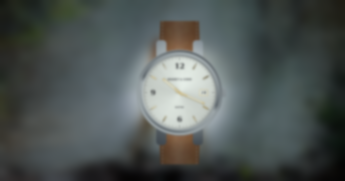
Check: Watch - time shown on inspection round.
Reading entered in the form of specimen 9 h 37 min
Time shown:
10 h 19 min
